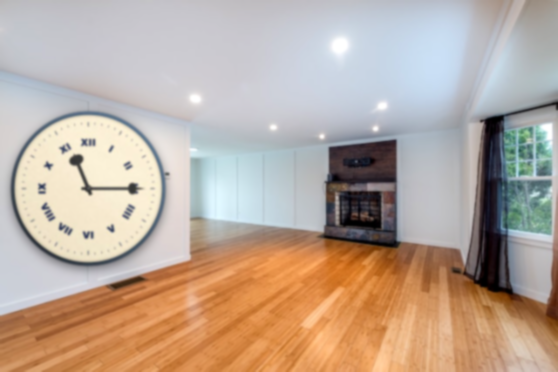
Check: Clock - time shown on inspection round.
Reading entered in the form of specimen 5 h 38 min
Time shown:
11 h 15 min
